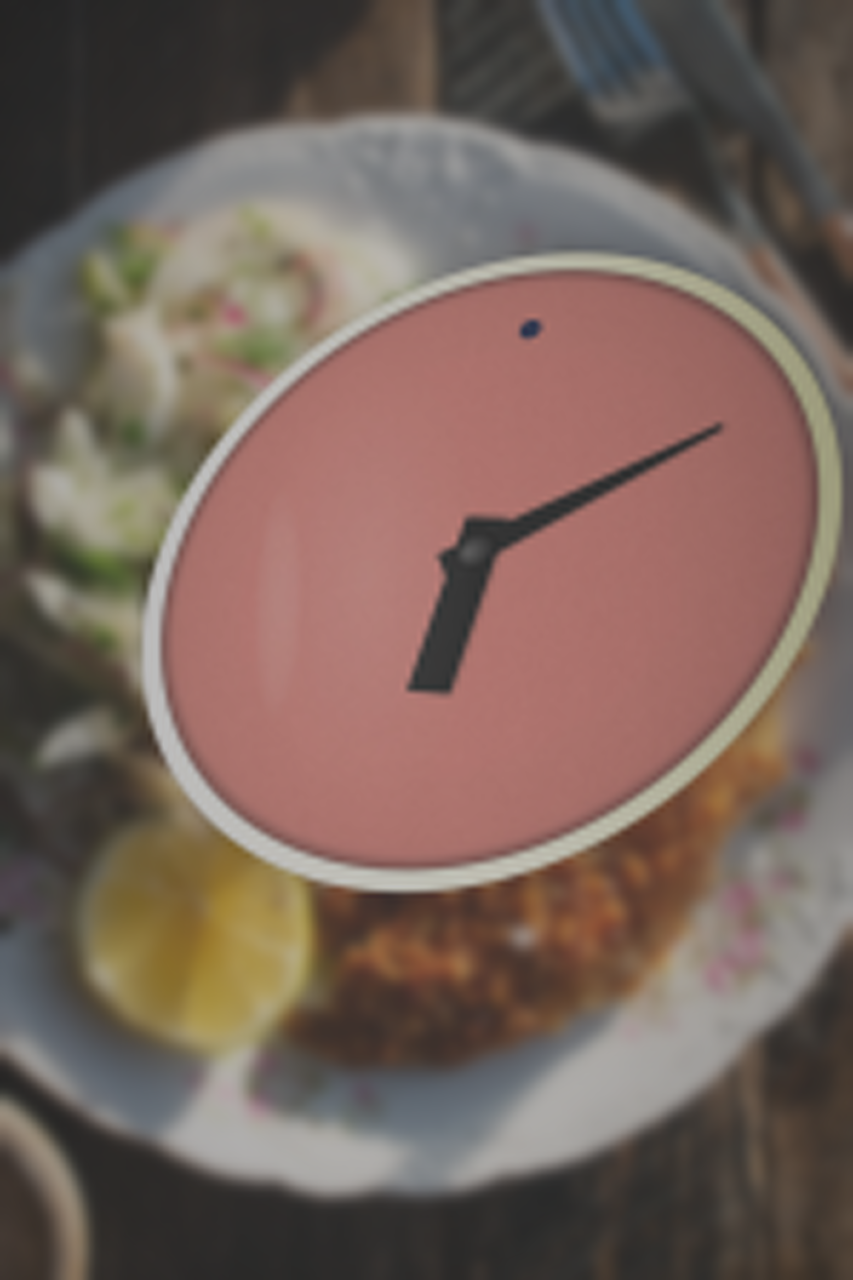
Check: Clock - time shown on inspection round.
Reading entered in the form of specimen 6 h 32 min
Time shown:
6 h 10 min
